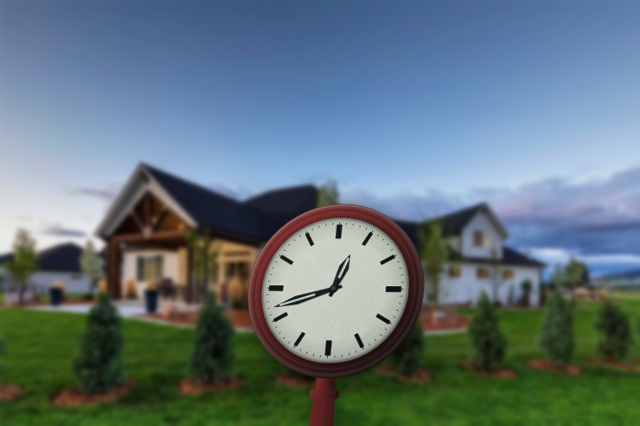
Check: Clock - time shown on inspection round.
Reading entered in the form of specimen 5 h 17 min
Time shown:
12 h 42 min
